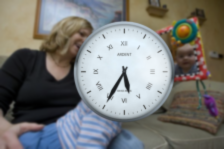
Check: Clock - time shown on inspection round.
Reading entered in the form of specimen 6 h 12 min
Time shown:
5 h 35 min
